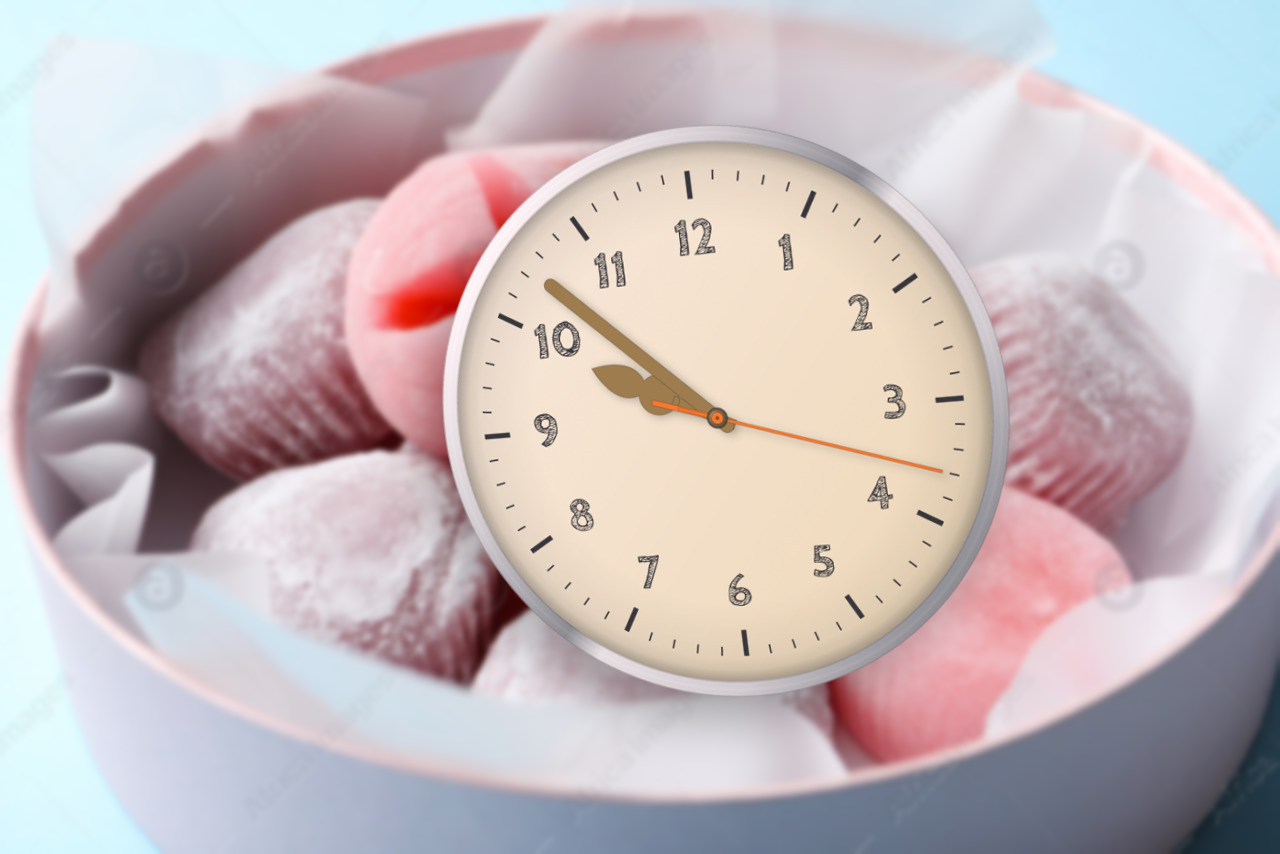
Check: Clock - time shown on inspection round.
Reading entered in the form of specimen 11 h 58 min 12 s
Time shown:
9 h 52 min 18 s
